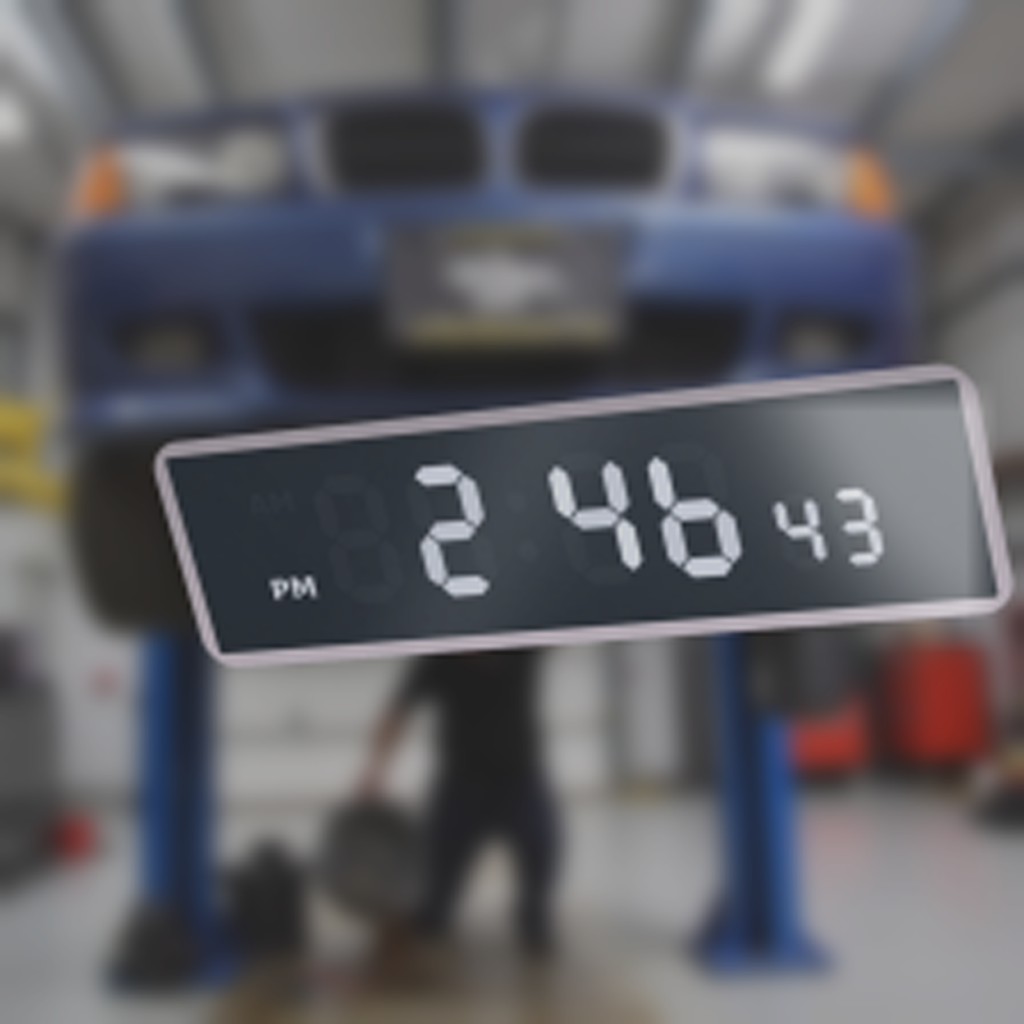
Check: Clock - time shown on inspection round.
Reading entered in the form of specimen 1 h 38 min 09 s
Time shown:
2 h 46 min 43 s
